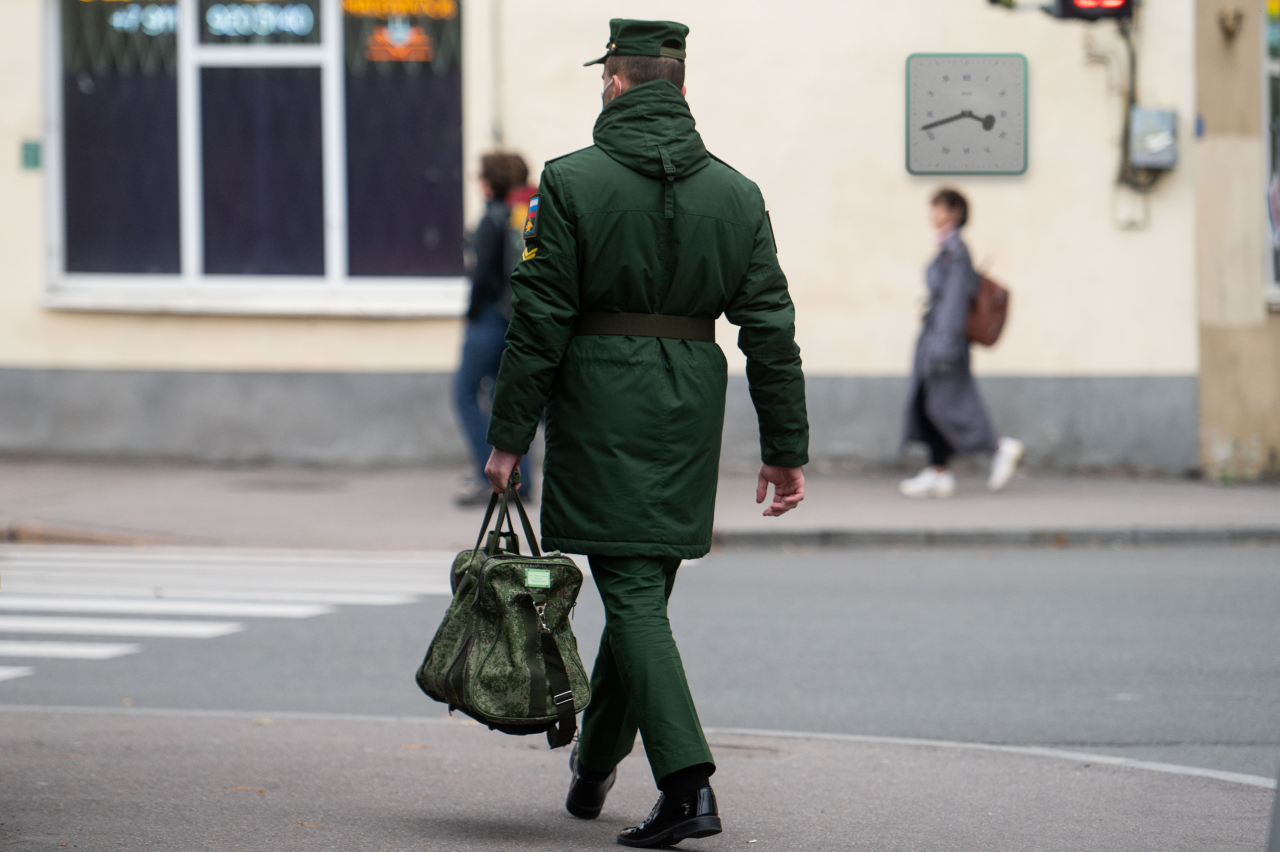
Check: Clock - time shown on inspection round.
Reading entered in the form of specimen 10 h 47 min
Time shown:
3 h 42 min
